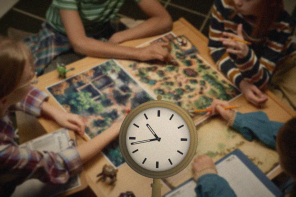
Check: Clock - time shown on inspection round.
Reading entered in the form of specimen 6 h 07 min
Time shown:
10 h 43 min
